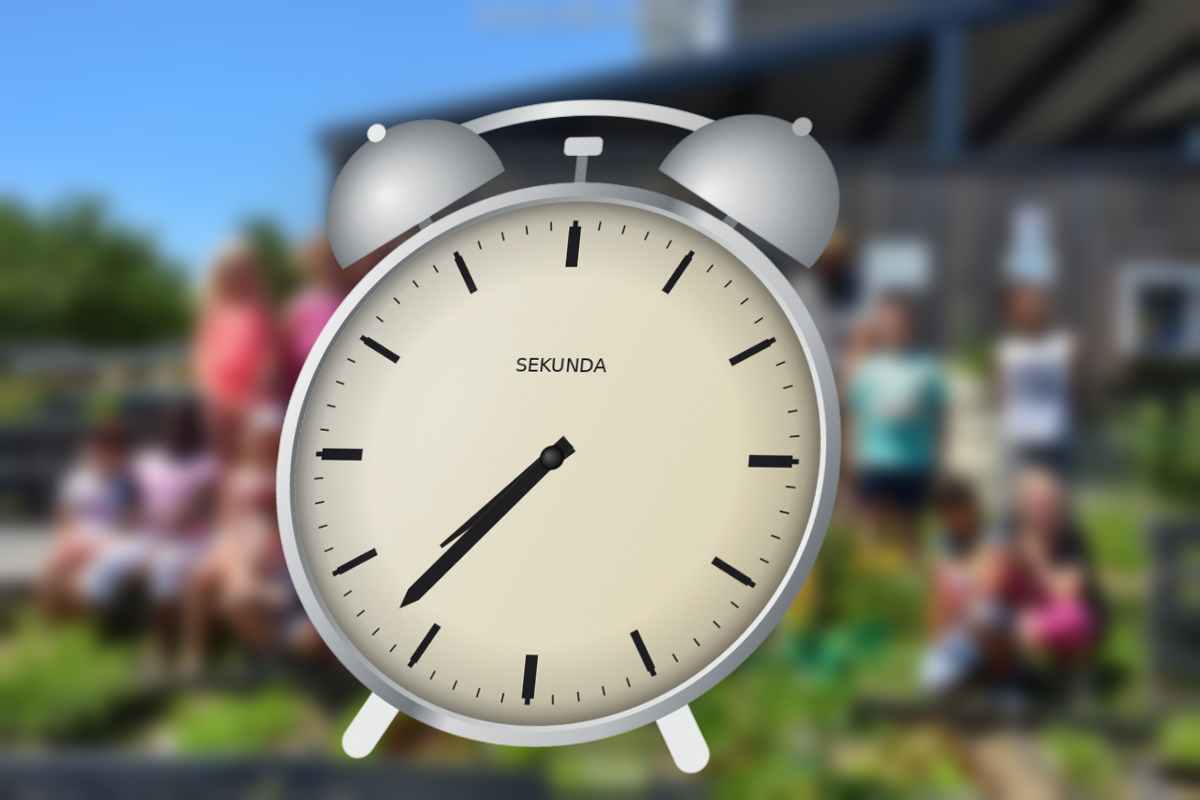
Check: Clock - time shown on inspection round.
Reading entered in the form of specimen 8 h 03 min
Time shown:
7 h 37 min
